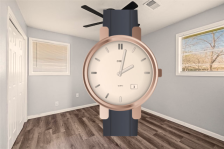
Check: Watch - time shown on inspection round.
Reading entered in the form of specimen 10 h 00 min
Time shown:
2 h 02 min
